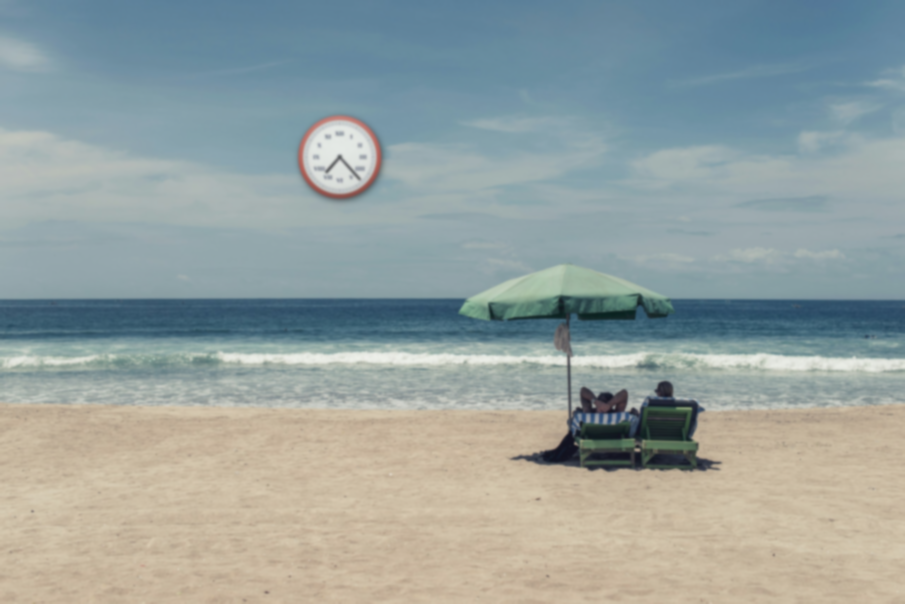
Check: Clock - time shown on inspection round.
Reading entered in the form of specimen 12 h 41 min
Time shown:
7 h 23 min
